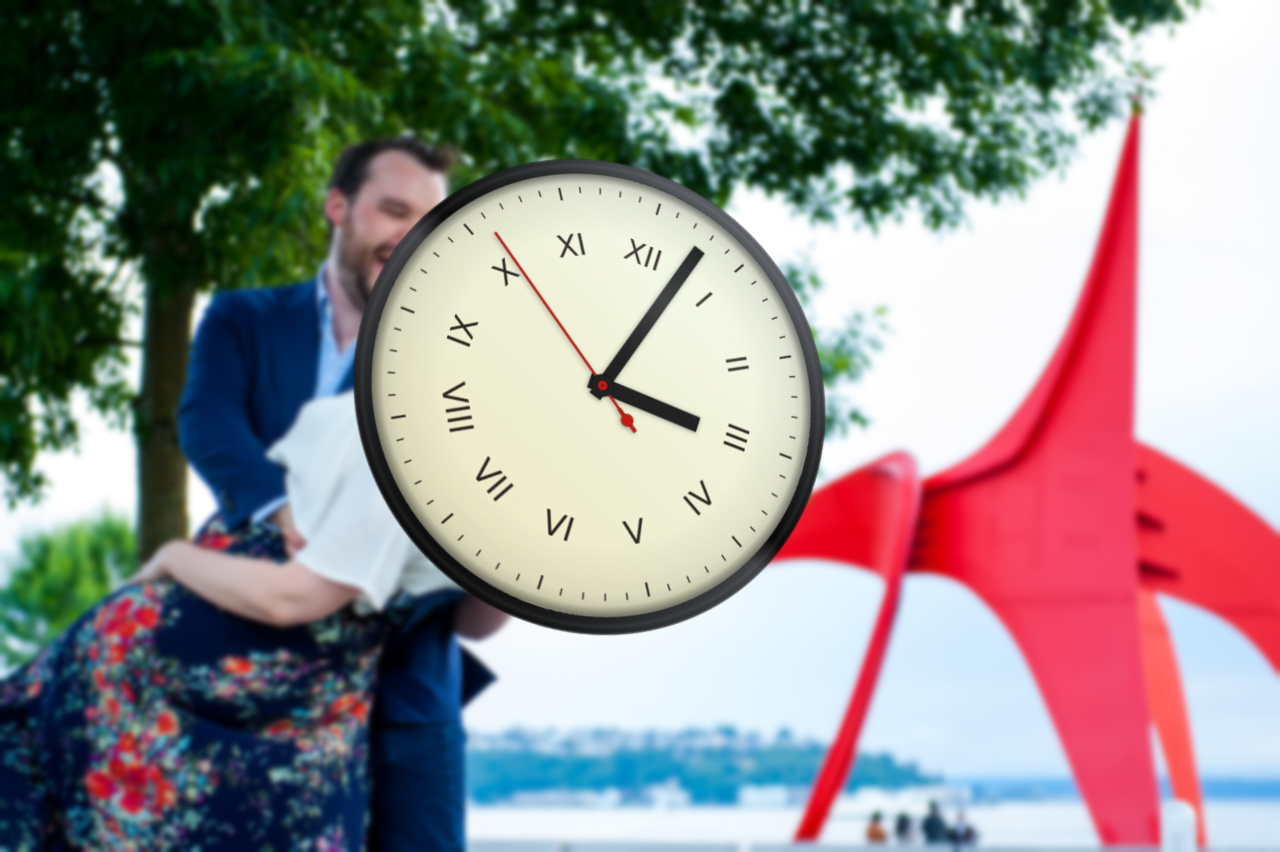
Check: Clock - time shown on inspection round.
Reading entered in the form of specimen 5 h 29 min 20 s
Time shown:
3 h 02 min 51 s
